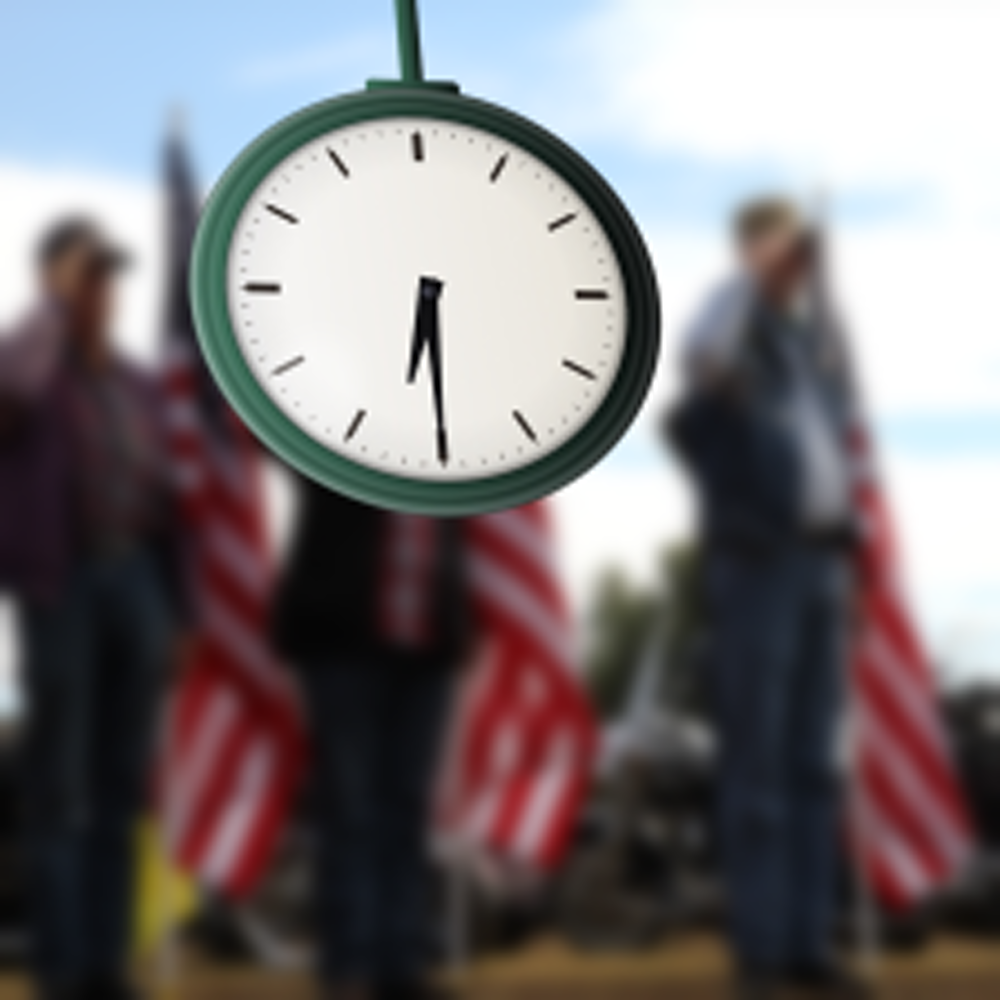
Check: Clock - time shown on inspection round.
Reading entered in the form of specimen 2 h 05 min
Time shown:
6 h 30 min
